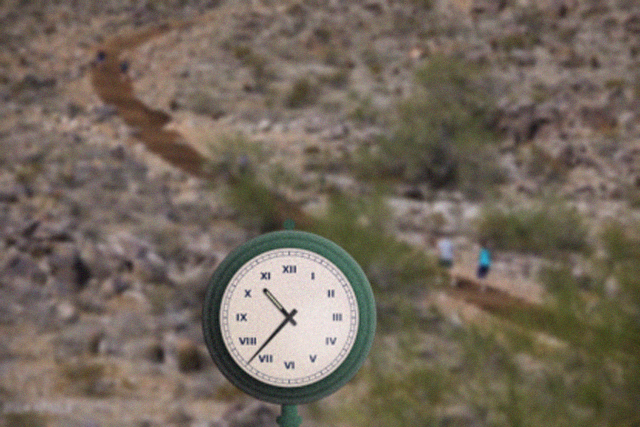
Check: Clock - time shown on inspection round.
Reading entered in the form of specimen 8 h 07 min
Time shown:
10 h 37 min
